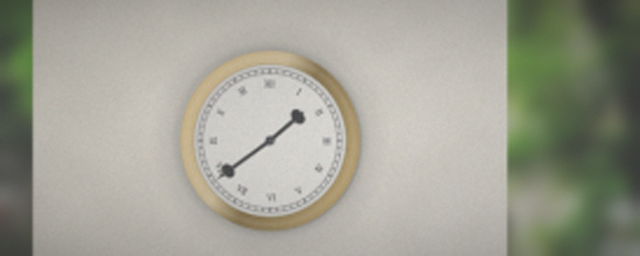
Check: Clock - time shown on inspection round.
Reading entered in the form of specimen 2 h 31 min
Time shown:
1 h 39 min
